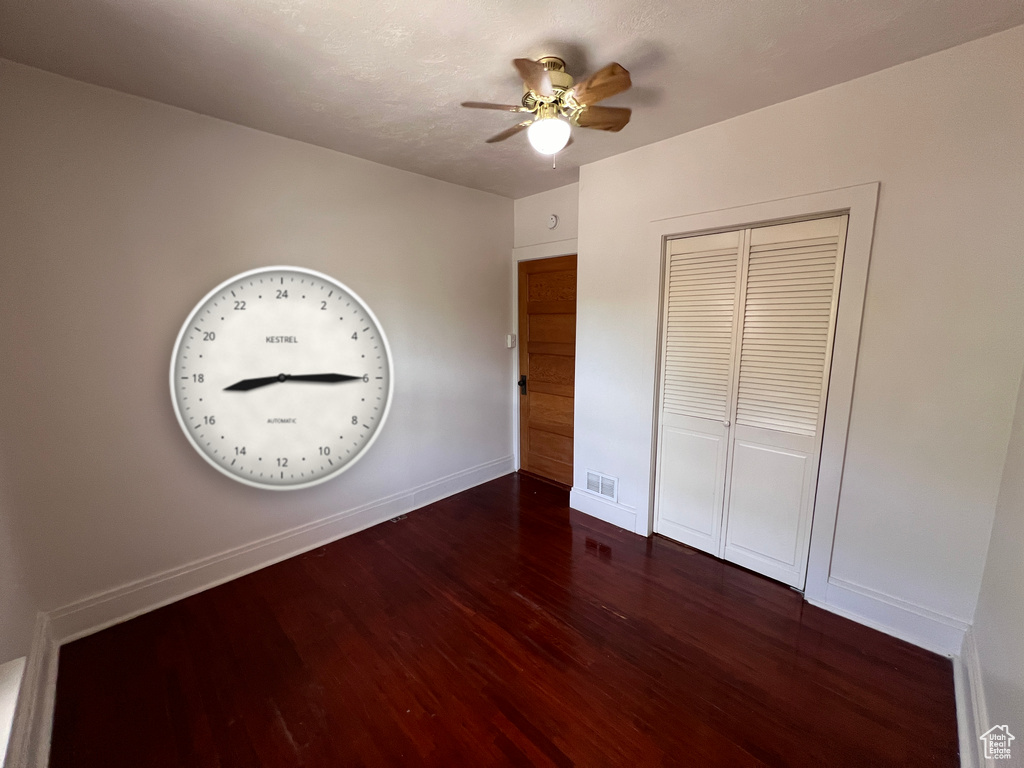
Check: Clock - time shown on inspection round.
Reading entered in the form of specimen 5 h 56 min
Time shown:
17 h 15 min
